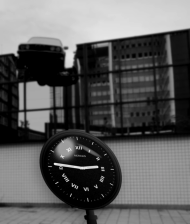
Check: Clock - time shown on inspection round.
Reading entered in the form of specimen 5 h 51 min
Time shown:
2 h 46 min
